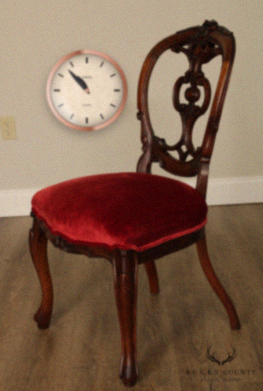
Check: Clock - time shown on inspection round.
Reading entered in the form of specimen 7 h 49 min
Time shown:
10 h 53 min
